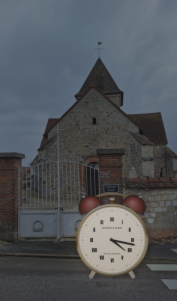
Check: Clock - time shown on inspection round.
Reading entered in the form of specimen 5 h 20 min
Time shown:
4 h 17 min
